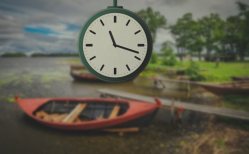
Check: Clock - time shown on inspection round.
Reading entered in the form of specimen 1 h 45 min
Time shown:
11 h 18 min
